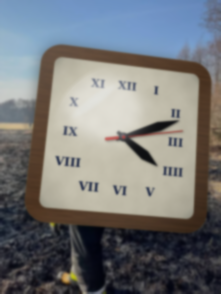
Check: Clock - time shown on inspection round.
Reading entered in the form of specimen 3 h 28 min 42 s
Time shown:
4 h 11 min 13 s
